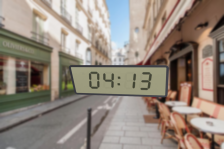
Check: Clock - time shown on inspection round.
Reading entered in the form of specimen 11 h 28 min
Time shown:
4 h 13 min
